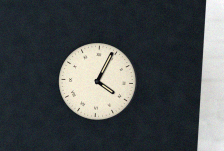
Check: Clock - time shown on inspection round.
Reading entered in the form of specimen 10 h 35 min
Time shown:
4 h 04 min
